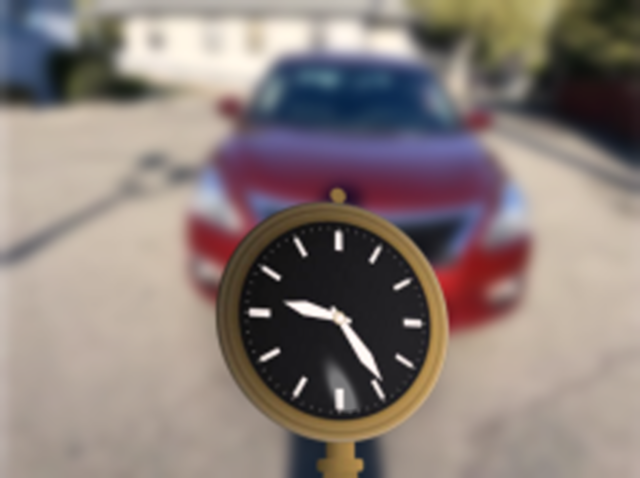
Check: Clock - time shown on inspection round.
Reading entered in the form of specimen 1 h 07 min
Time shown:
9 h 24 min
